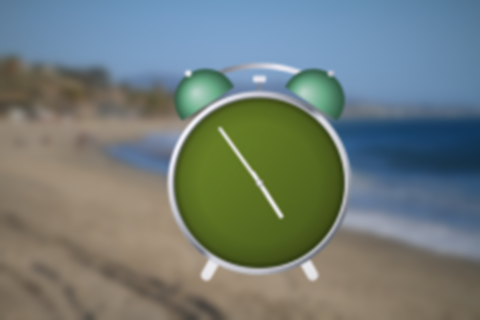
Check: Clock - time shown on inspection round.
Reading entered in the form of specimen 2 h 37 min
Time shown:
4 h 54 min
